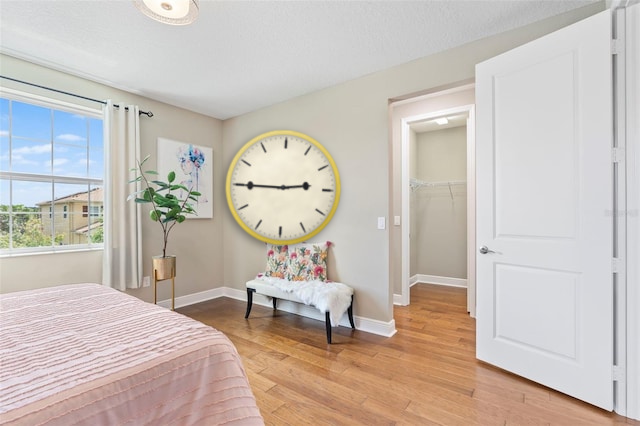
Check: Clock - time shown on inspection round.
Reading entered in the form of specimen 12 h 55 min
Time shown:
2 h 45 min
